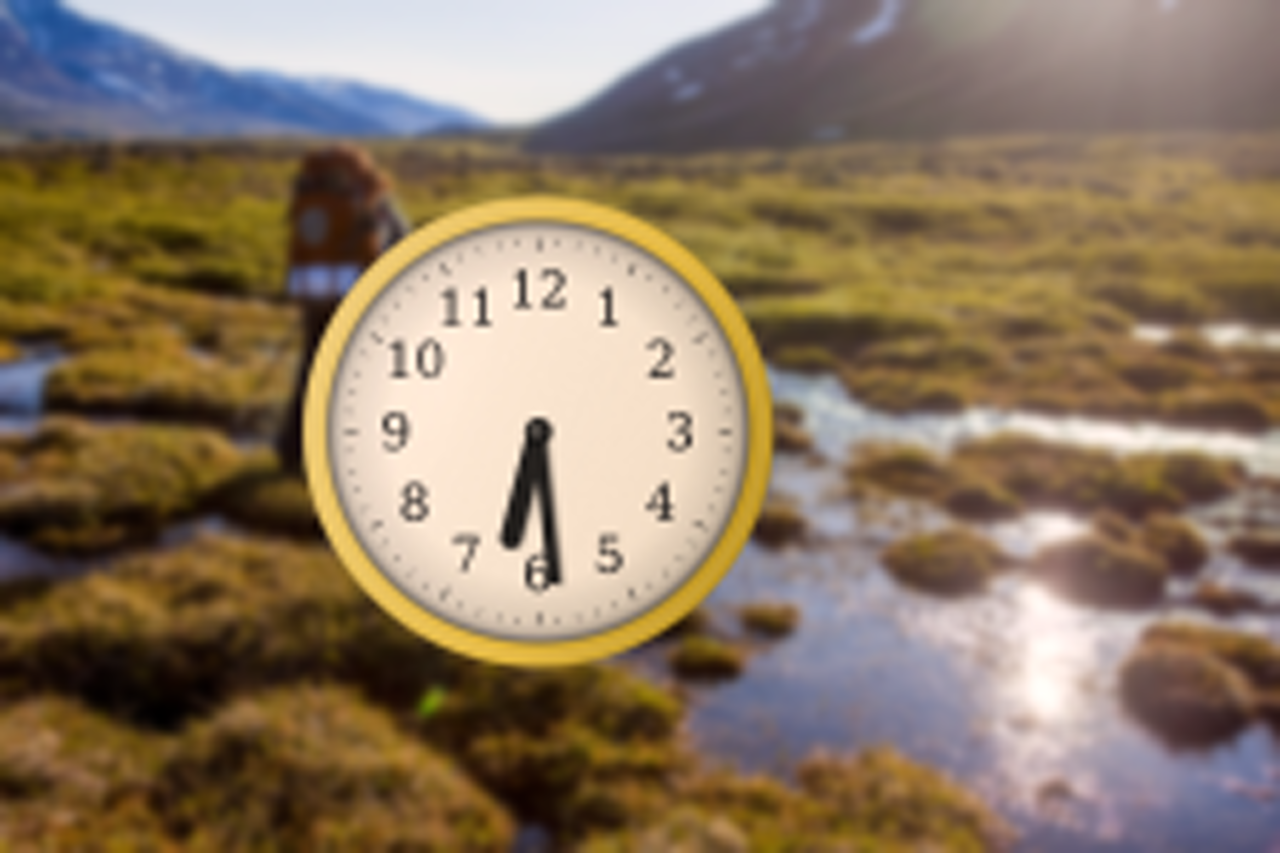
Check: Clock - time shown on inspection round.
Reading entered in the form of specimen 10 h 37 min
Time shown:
6 h 29 min
